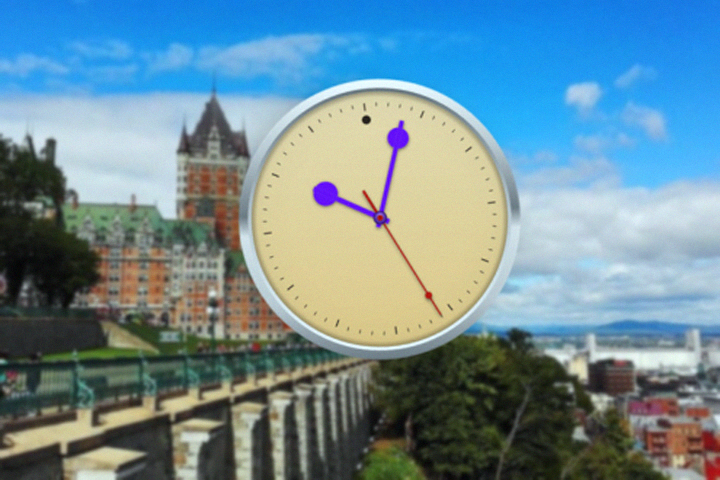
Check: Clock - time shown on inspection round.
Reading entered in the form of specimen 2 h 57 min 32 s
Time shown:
10 h 03 min 26 s
